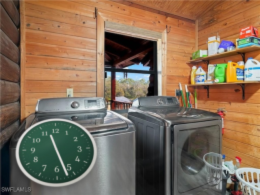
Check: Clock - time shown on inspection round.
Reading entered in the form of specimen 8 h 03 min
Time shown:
11 h 27 min
